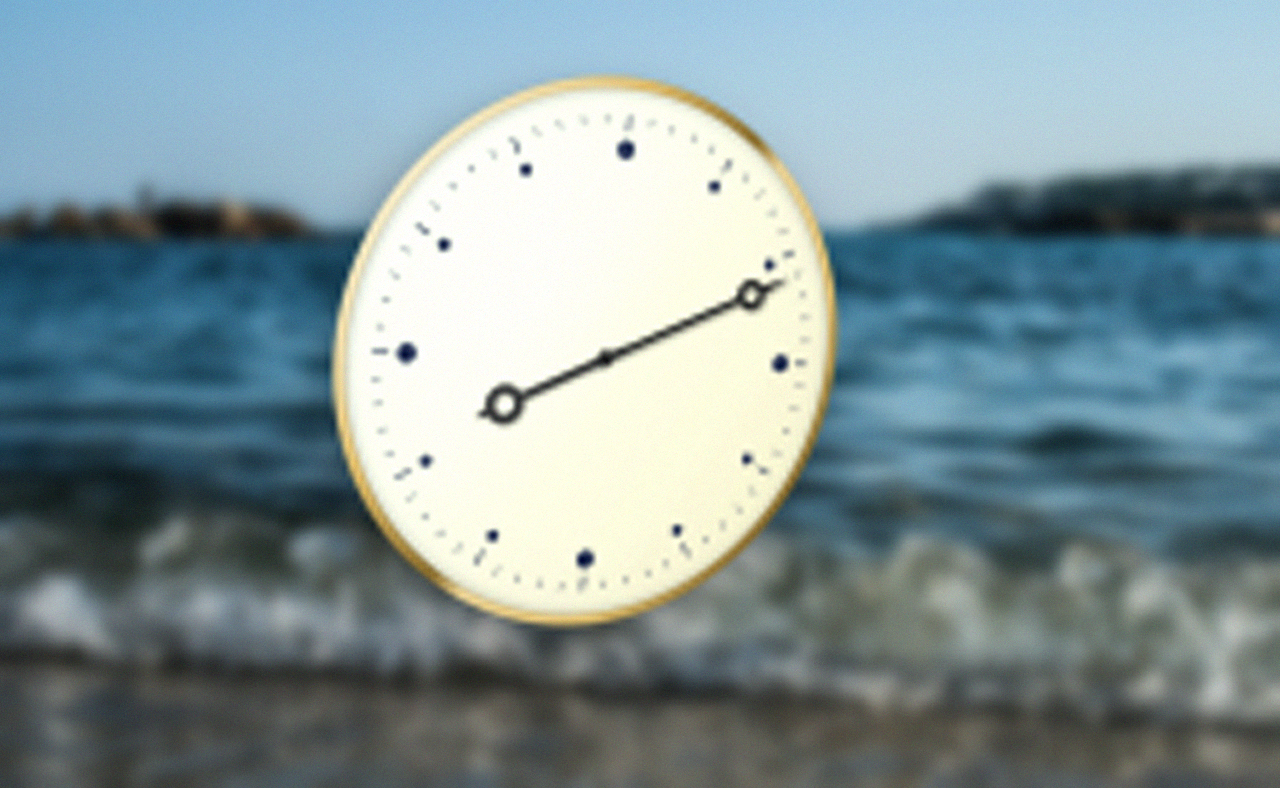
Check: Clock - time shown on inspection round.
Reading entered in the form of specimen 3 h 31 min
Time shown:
8 h 11 min
